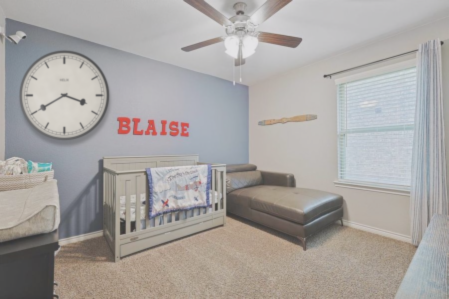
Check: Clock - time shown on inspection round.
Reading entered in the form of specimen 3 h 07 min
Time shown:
3 h 40 min
